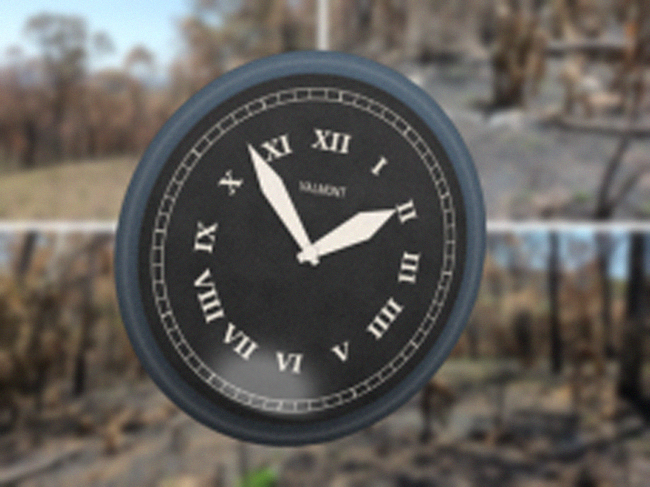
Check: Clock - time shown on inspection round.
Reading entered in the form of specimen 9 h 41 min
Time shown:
1 h 53 min
